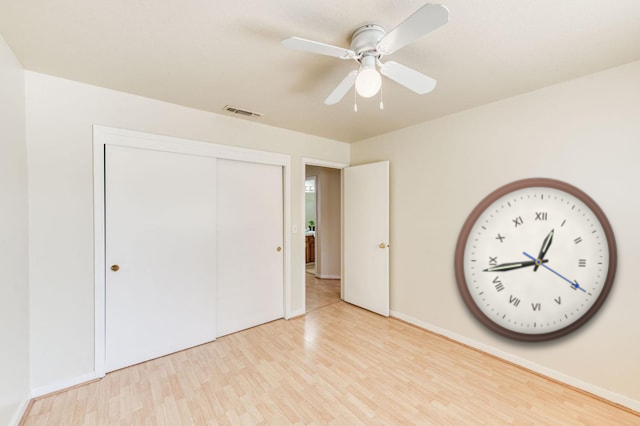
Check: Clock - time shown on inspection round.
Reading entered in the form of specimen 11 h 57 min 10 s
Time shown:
12 h 43 min 20 s
